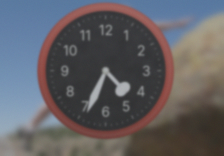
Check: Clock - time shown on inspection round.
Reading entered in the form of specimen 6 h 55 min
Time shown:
4 h 34 min
